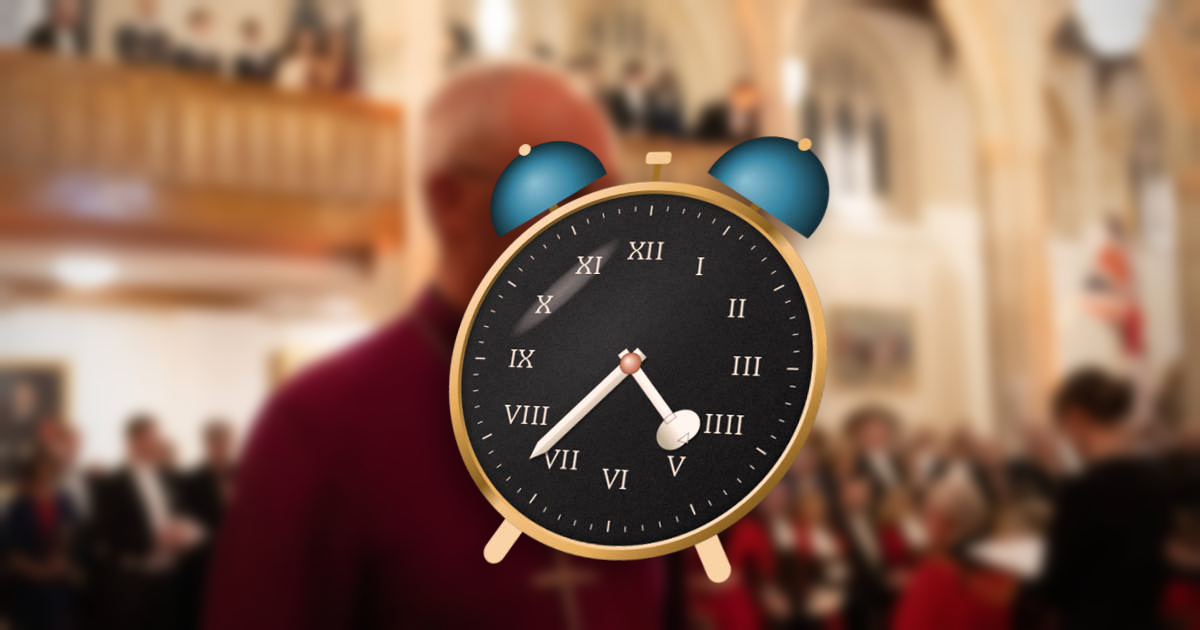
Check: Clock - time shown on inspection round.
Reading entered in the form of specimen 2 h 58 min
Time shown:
4 h 37 min
